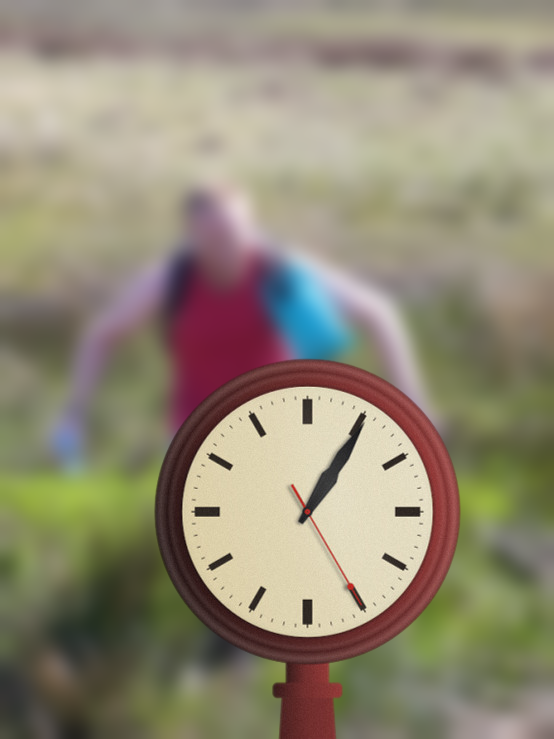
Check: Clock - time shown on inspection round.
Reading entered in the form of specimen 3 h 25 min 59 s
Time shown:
1 h 05 min 25 s
